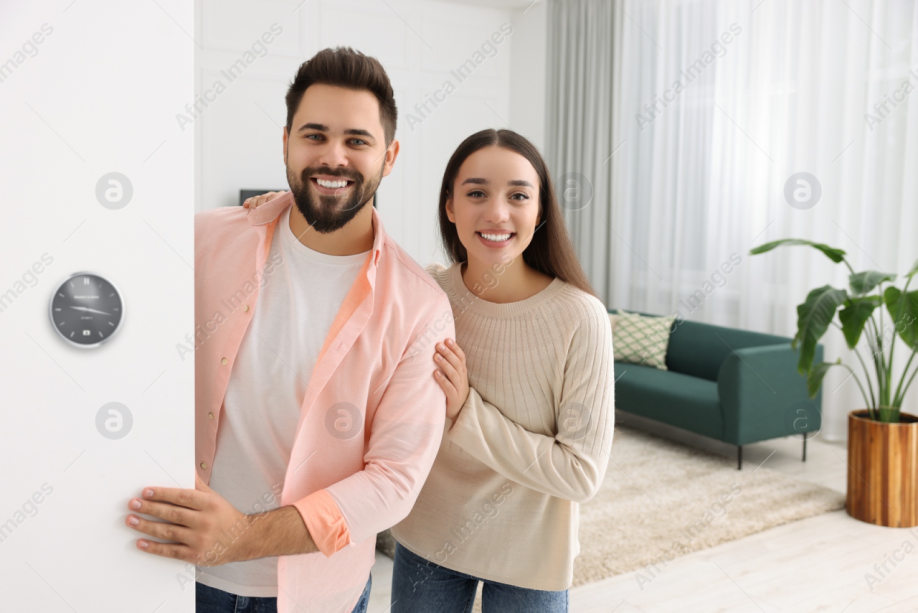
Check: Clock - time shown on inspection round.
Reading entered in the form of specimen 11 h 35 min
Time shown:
9 h 17 min
